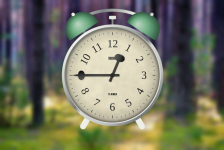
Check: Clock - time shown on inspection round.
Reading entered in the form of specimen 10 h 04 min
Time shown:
12 h 45 min
